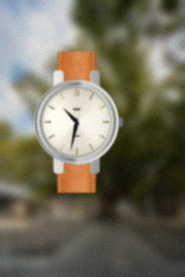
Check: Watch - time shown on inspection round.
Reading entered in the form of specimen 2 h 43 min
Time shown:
10 h 32 min
